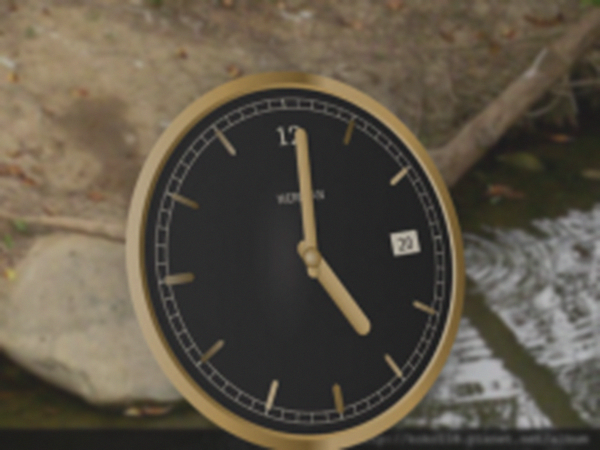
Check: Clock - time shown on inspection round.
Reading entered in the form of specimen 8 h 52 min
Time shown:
5 h 01 min
